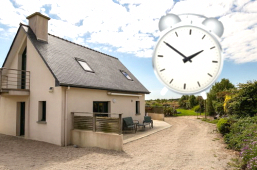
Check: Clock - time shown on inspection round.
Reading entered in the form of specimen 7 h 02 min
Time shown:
1 h 50 min
